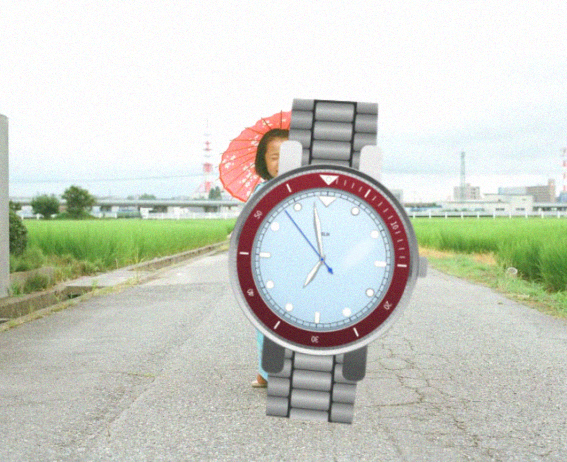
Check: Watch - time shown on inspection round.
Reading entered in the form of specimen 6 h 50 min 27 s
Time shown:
6 h 57 min 53 s
